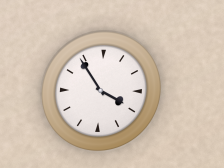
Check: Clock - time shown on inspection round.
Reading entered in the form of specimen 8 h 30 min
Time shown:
3 h 54 min
